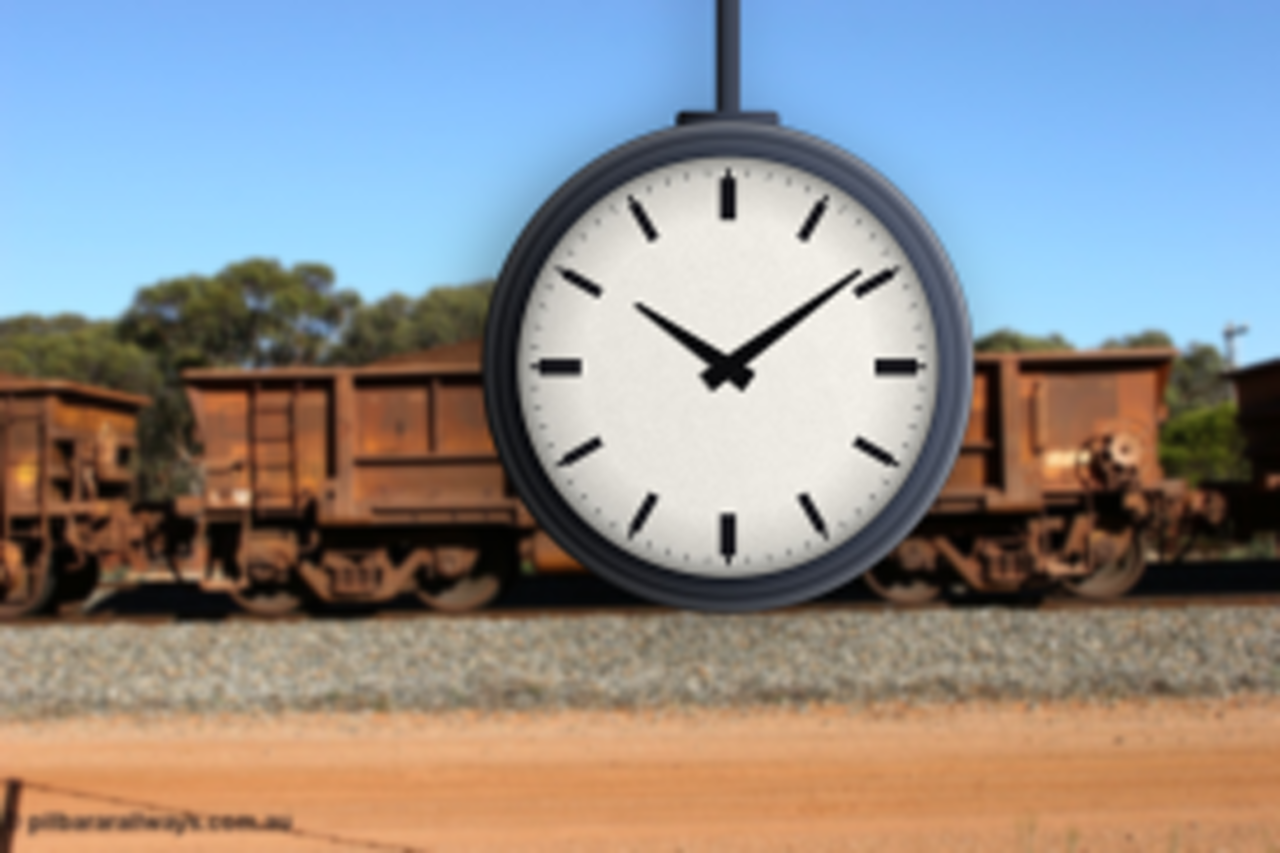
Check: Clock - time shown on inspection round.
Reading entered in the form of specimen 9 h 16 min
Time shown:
10 h 09 min
